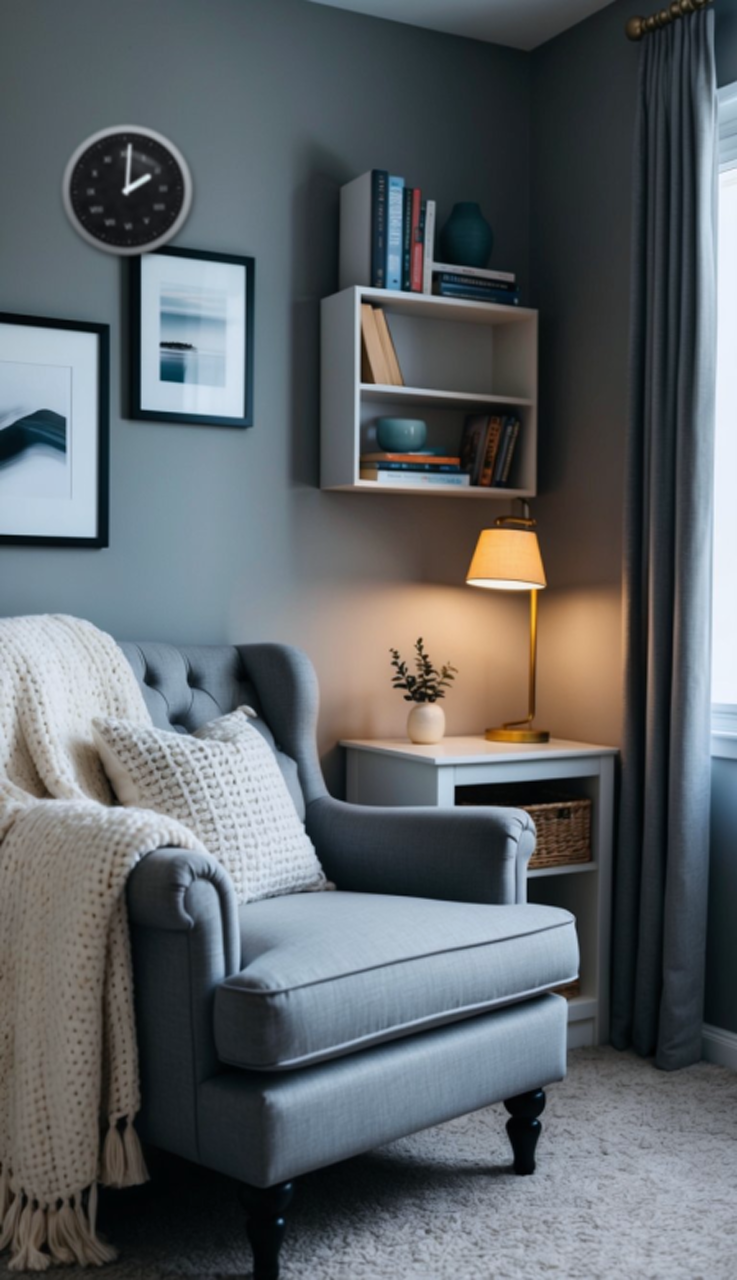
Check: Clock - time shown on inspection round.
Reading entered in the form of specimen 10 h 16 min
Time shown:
2 h 01 min
